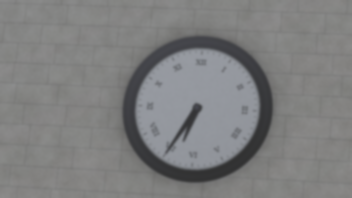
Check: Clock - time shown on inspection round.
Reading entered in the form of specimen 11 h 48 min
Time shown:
6 h 35 min
